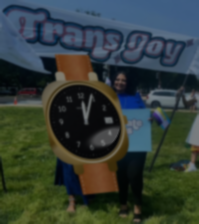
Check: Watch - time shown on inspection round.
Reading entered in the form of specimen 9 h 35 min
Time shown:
12 h 04 min
